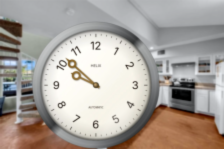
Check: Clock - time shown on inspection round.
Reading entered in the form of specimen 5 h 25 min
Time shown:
9 h 52 min
